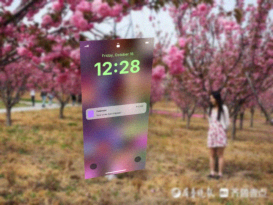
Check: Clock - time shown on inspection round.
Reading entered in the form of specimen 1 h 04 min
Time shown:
12 h 28 min
